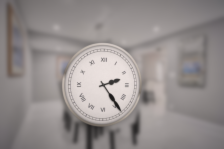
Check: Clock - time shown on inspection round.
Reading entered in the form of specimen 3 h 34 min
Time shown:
2 h 24 min
